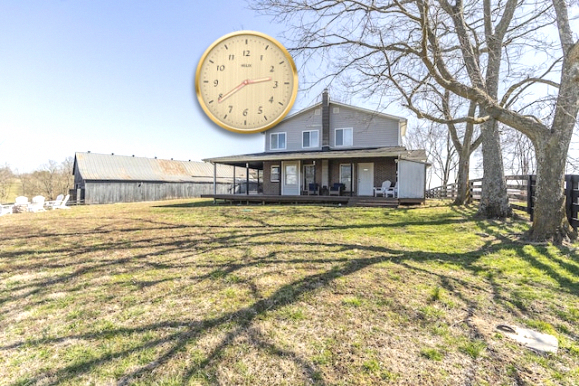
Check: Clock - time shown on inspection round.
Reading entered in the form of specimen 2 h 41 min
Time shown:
2 h 39 min
